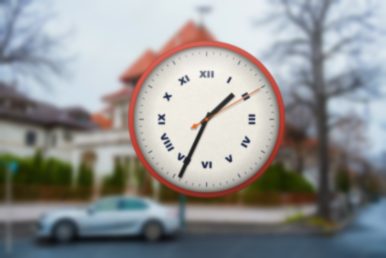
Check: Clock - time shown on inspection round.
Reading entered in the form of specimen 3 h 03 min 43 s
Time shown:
1 h 34 min 10 s
